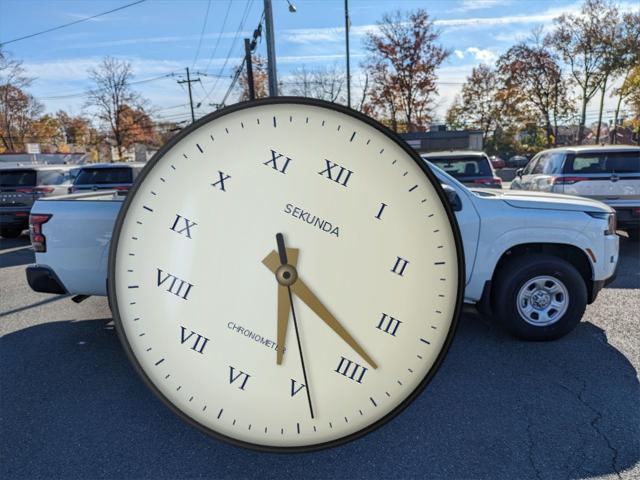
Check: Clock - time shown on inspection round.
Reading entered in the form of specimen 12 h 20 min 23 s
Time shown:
5 h 18 min 24 s
